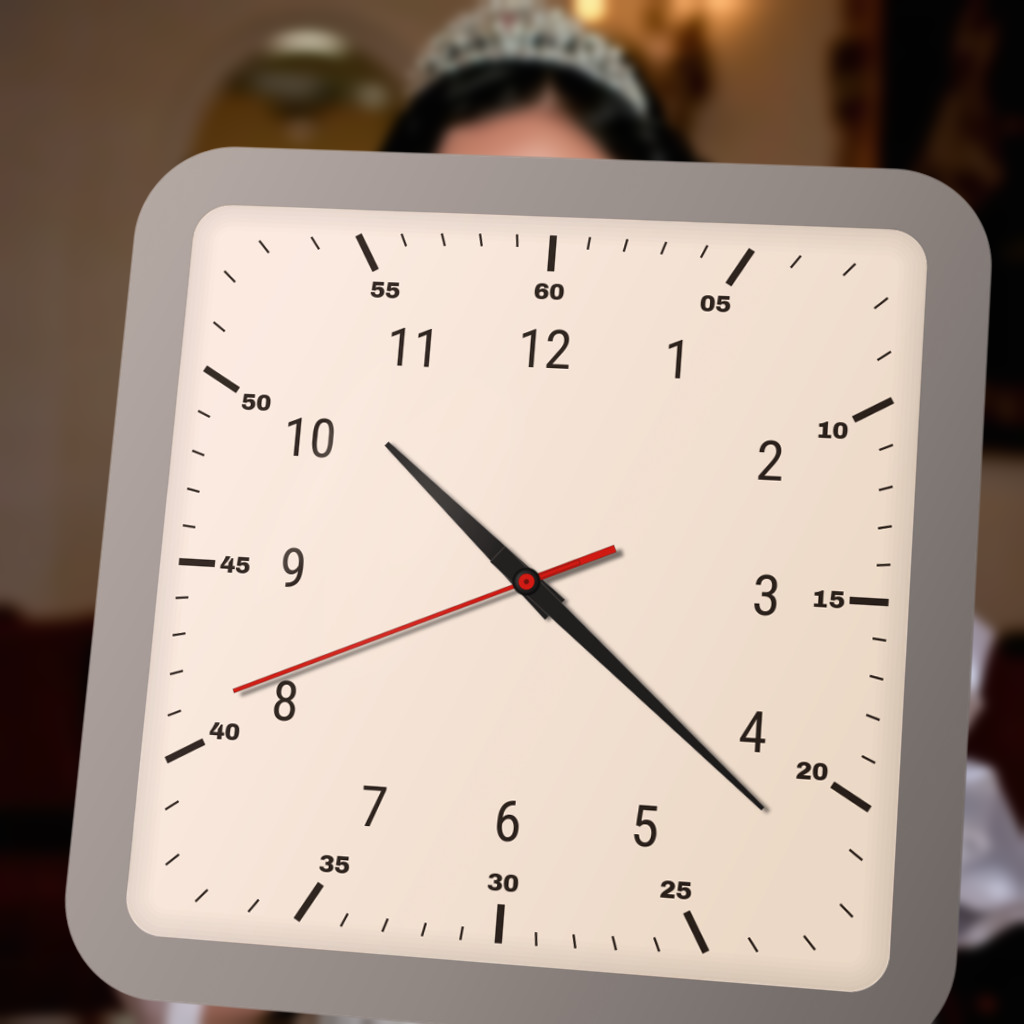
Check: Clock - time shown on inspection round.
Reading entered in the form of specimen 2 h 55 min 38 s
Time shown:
10 h 21 min 41 s
